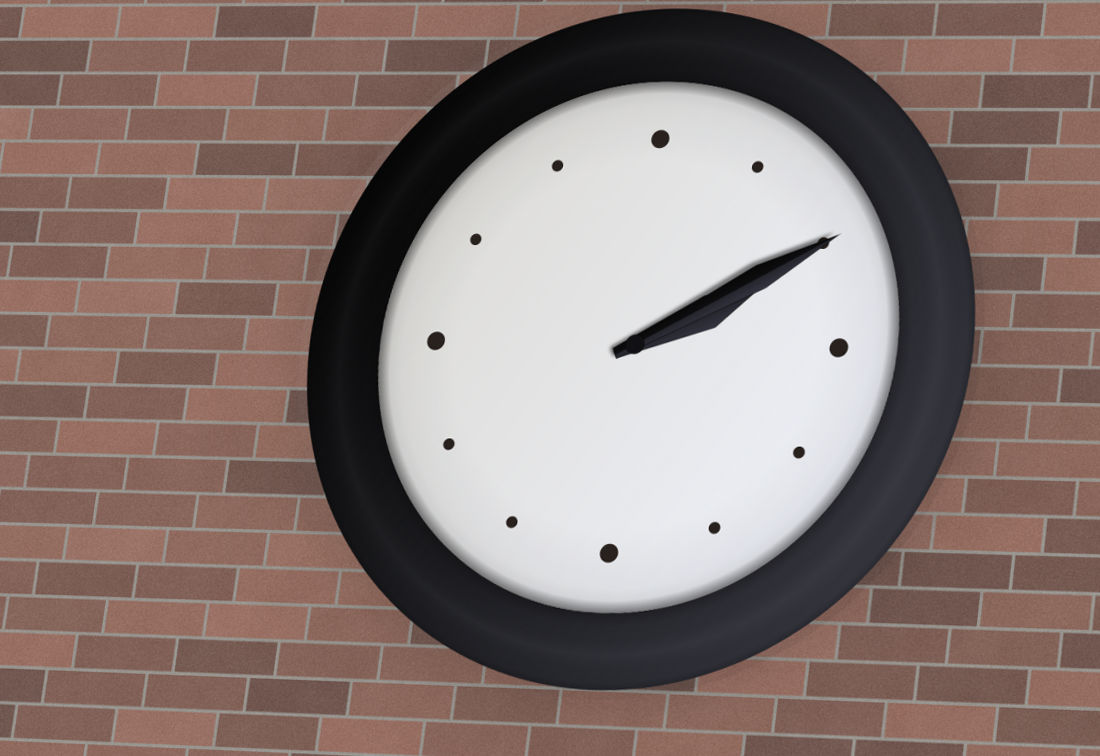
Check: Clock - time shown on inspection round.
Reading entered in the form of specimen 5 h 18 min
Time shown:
2 h 10 min
